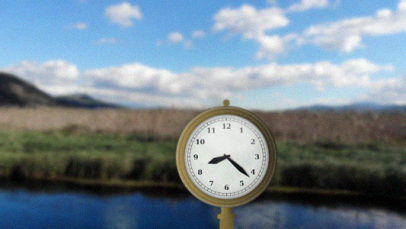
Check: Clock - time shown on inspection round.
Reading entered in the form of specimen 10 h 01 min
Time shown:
8 h 22 min
